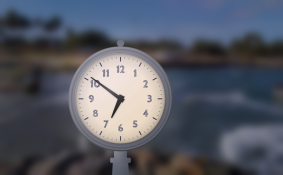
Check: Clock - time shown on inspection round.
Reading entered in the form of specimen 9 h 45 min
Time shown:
6 h 51 min
